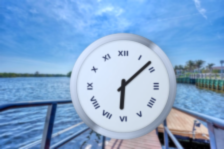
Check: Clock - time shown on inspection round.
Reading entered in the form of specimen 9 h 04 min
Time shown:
6 h 08 min
